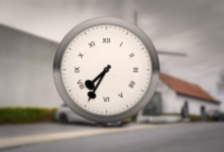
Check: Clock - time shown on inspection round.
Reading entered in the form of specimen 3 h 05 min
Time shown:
7 h 35 min
